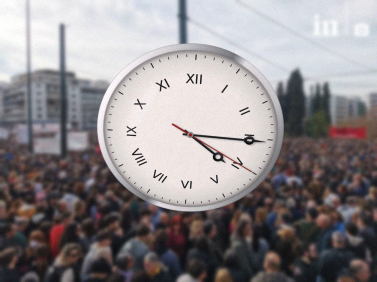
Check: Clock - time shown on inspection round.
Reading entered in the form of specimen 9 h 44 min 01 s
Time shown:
4 h 15 min 20 s
